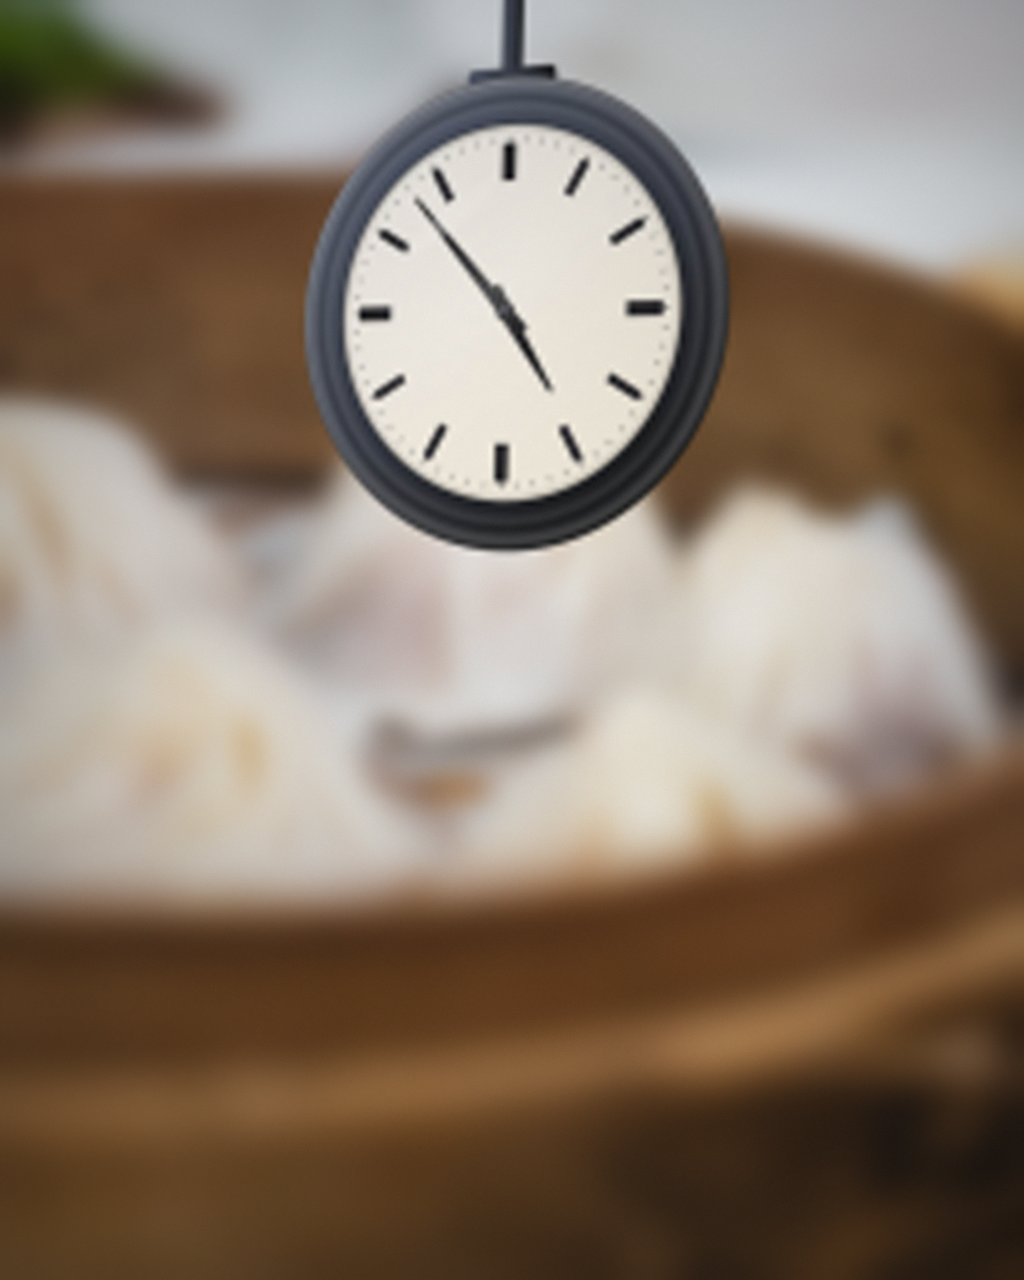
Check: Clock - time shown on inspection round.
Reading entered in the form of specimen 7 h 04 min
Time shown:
4 h 53 min
